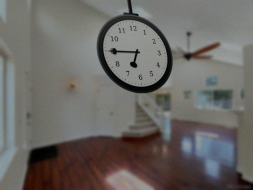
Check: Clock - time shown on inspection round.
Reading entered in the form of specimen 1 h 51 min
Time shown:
6 h 45 min
